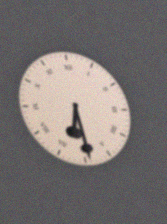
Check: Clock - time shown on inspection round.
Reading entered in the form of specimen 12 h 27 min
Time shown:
6 h 29 min
